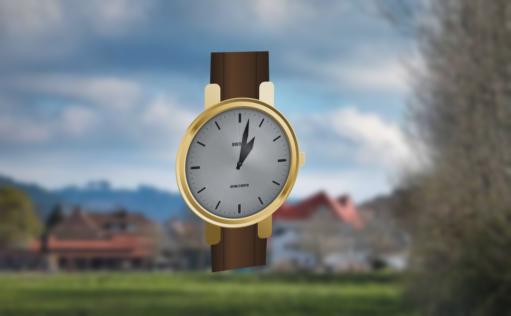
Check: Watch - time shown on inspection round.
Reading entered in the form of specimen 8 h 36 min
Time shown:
1 h 02 min
